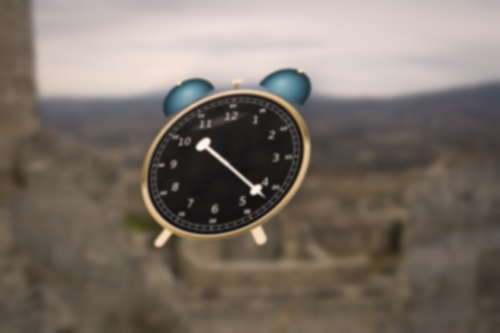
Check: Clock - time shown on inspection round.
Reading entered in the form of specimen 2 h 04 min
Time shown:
10 h 22 min
